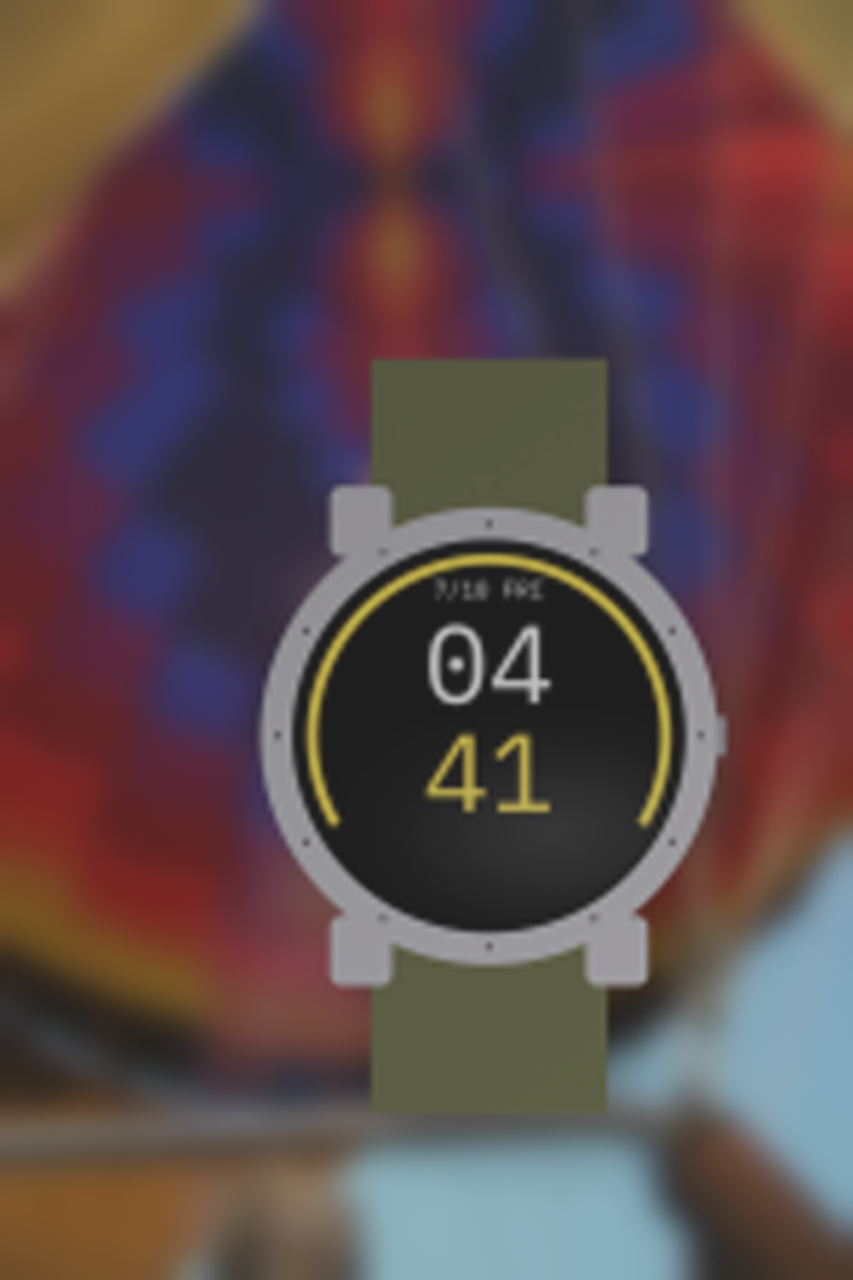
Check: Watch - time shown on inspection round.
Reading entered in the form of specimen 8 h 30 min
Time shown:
4 h 41 min
